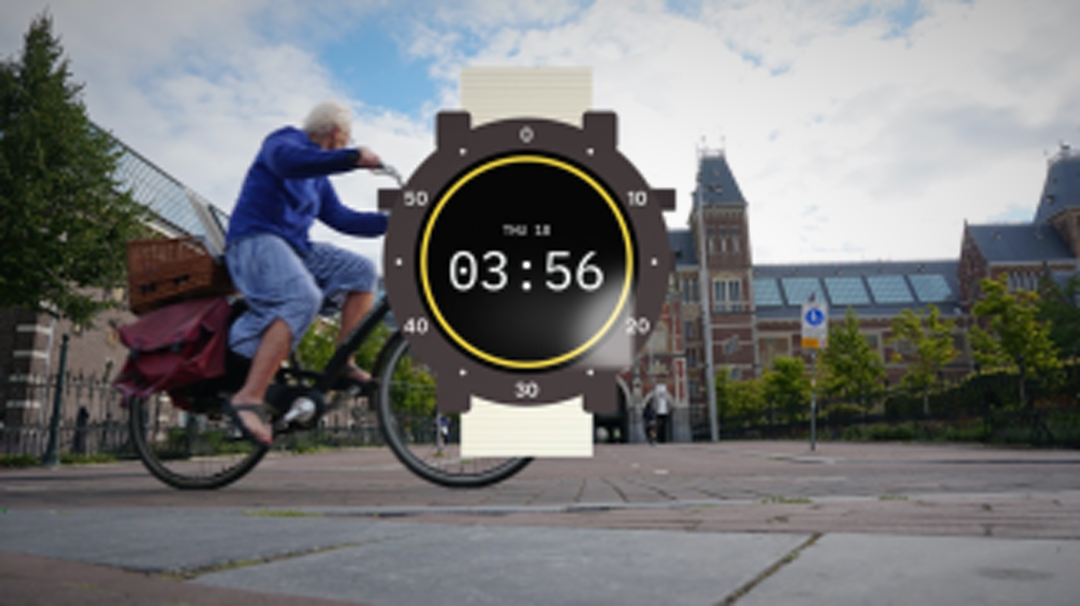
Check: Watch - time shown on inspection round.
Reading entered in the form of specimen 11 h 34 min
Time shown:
3 h 56 min
